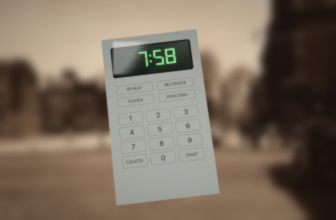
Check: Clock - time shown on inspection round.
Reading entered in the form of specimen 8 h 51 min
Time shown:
7 h 58 min
